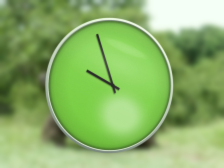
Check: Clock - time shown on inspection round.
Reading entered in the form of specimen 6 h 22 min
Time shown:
9 h 57 min
